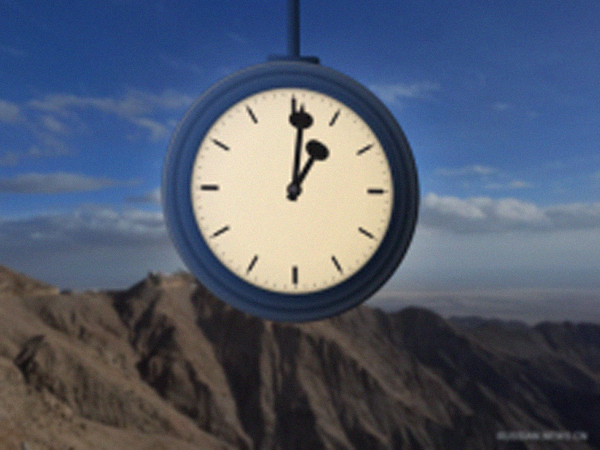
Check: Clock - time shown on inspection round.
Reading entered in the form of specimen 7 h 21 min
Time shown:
1 h 01 min
